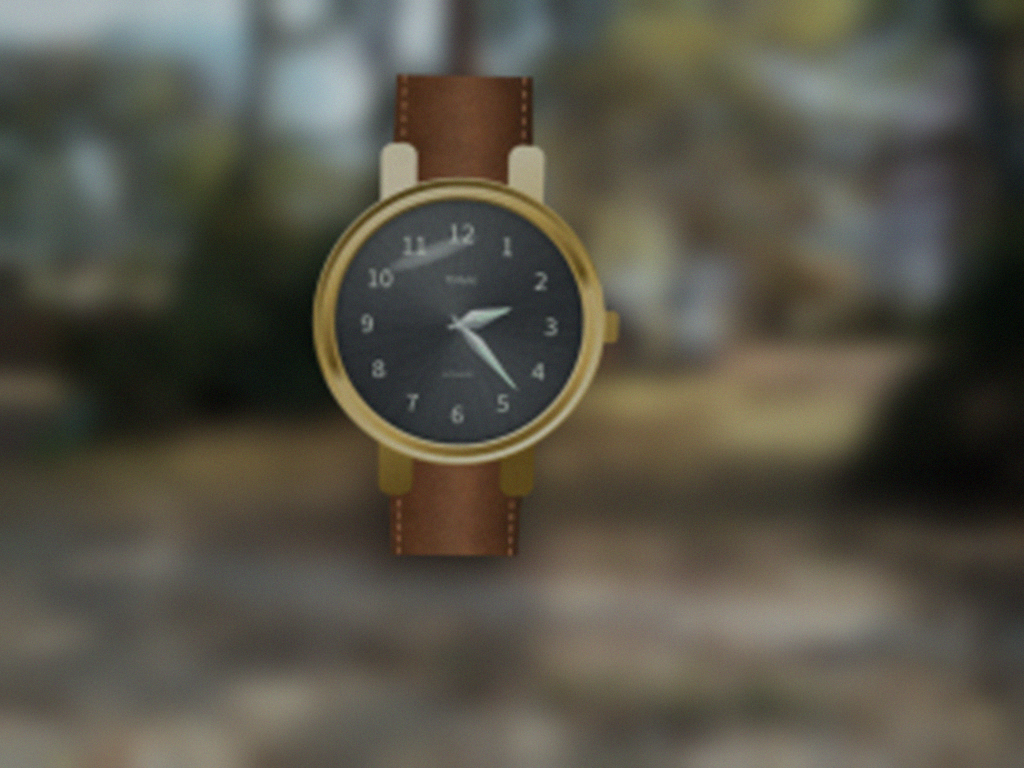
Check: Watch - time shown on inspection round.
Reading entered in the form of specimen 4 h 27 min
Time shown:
2 h 23 min
